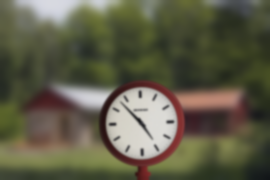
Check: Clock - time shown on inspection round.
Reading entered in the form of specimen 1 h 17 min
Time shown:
4 h 53 min
